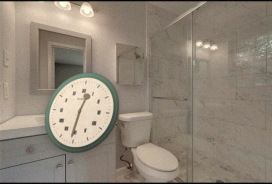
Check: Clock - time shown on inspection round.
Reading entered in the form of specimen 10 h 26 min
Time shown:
12 h 31 min
